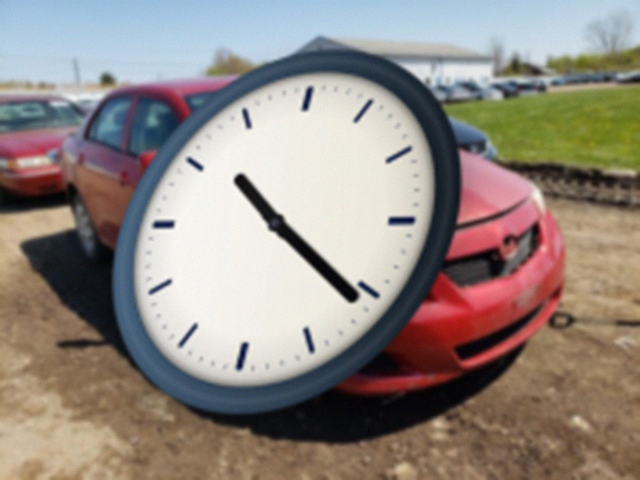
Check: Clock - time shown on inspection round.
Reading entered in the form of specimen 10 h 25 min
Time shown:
10 h 21 min
